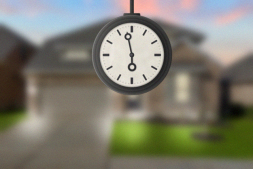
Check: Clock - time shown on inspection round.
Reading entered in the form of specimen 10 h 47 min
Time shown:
5 h 58 min
